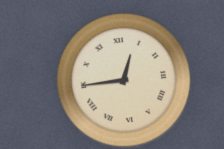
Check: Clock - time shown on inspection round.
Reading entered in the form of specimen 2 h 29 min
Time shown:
12 h 45 min
